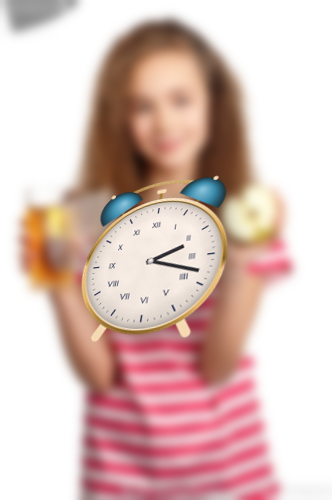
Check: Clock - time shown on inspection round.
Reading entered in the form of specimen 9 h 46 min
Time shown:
2 h 18 min
